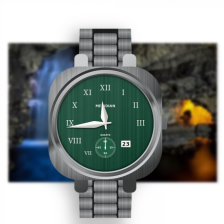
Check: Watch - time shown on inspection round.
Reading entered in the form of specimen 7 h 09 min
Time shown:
11 h 44 min
